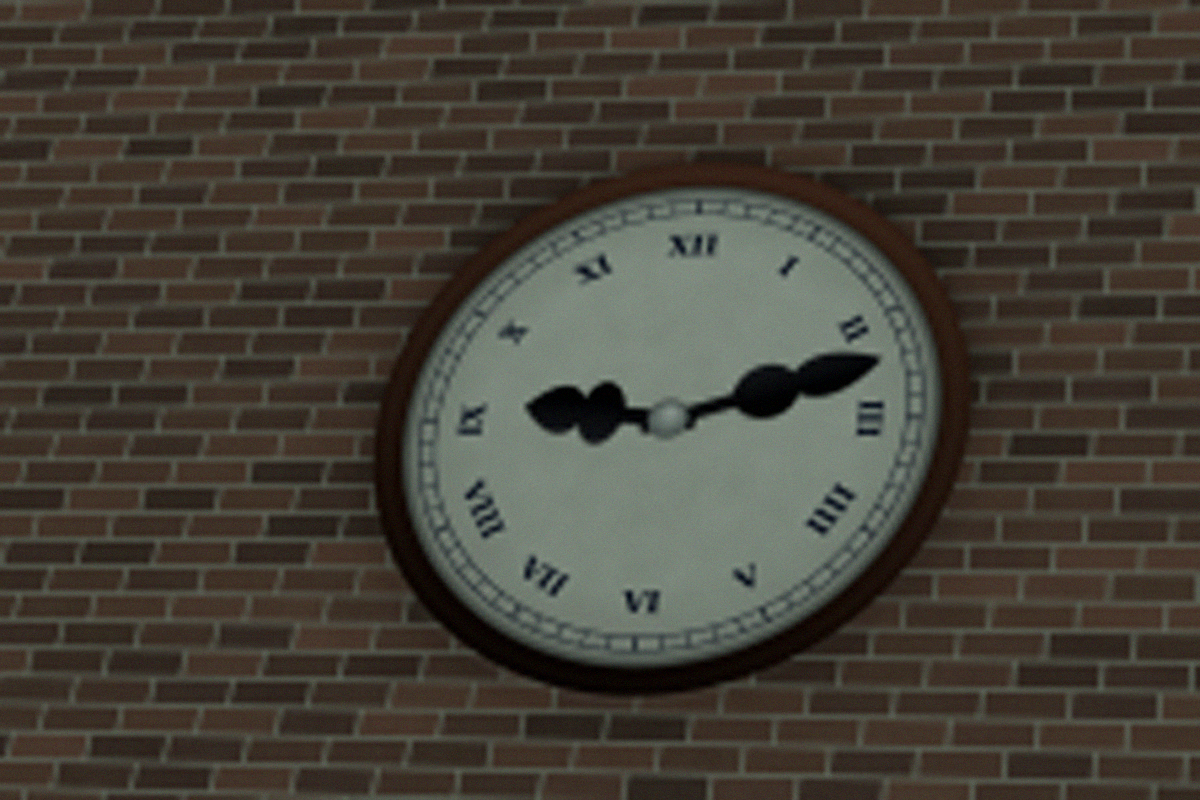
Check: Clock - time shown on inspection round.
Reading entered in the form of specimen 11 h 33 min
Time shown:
9 h 12 min
